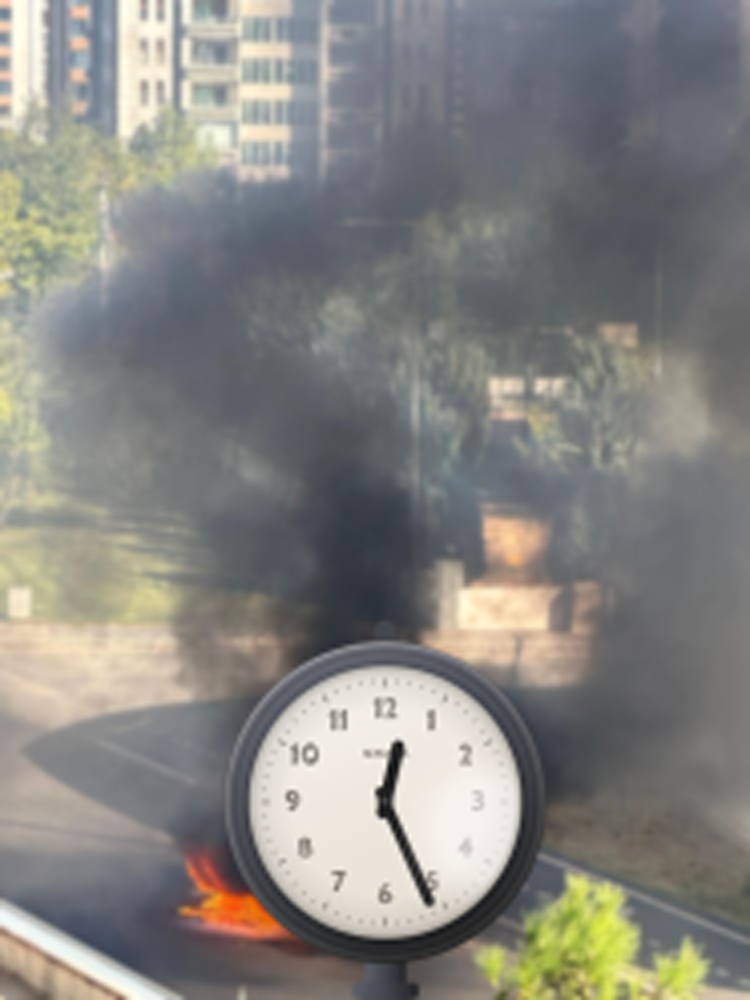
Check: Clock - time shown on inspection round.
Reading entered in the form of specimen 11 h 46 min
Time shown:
12 h 26 min
